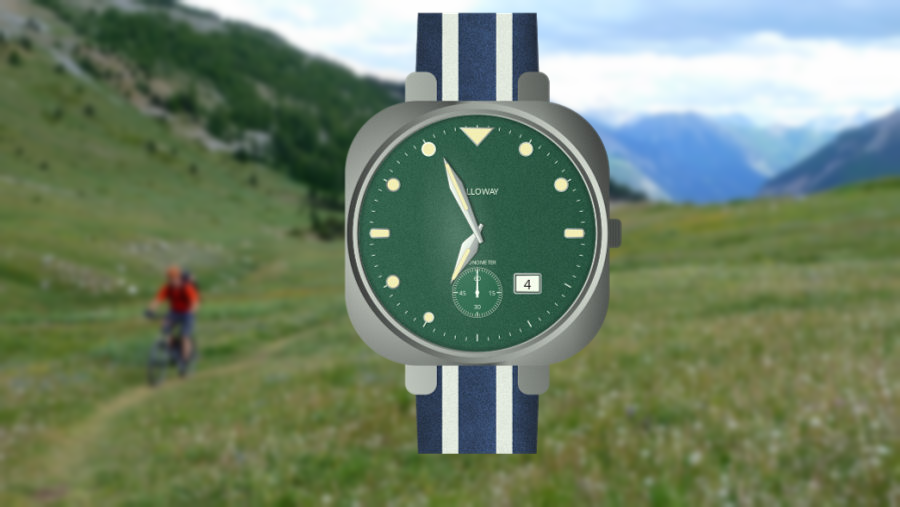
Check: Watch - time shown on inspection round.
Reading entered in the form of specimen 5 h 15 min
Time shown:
6 h 56 min
